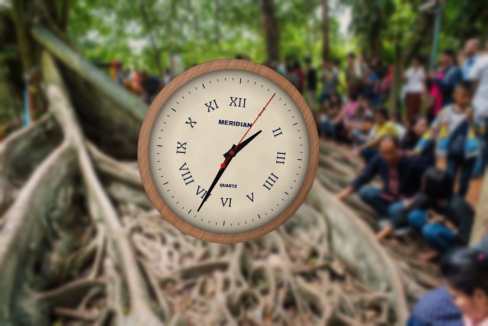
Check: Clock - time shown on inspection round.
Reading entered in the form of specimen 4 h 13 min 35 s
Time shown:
1 h 34 min 05 s
